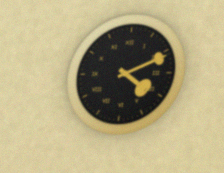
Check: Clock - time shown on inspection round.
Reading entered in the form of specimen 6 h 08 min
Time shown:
4 h 11 min
